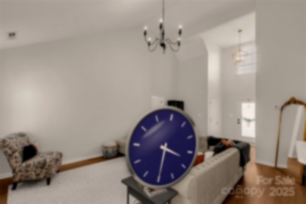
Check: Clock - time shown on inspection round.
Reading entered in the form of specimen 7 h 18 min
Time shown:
3 h 30 min
